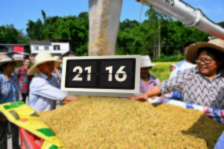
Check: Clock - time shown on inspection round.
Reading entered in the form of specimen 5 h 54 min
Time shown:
21 h 16 min
